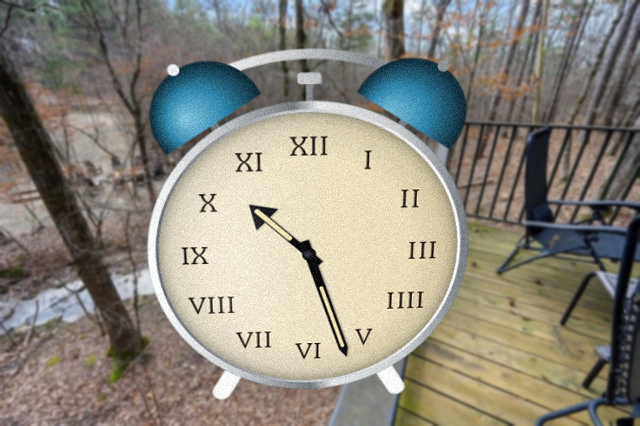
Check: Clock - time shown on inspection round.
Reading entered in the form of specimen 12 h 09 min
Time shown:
10 h 27 min
